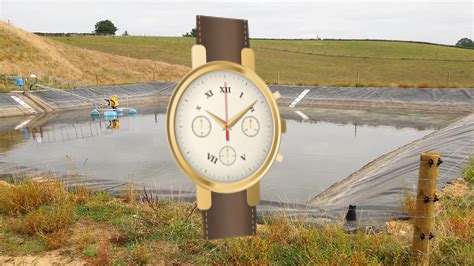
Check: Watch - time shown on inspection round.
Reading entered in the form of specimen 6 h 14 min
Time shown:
10 h 09 min
